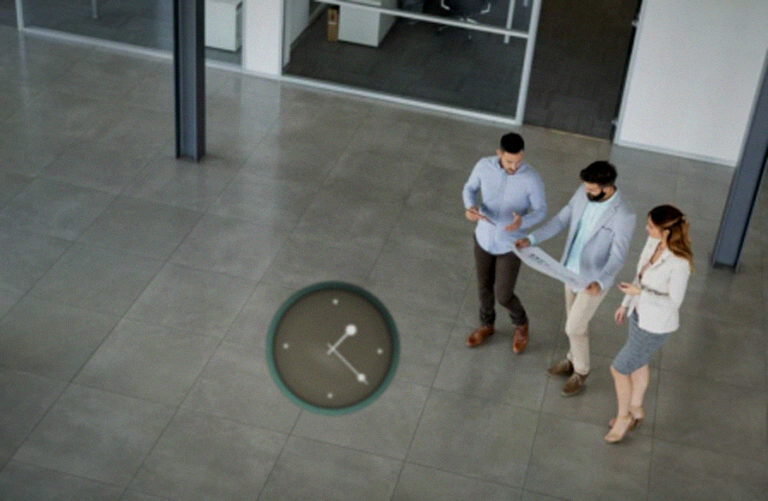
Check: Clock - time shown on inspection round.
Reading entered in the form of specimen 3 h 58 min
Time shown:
1 h 22 min
